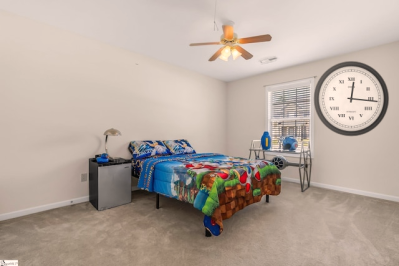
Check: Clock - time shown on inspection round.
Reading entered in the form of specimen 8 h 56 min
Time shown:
12 h 16 min
